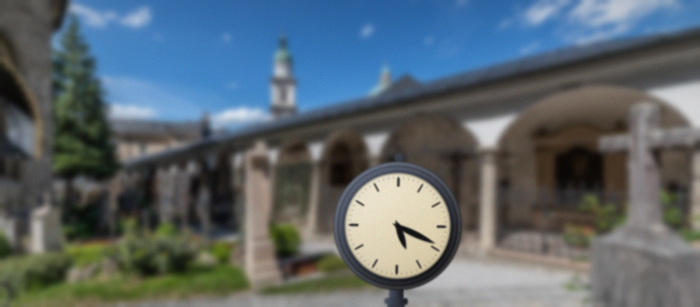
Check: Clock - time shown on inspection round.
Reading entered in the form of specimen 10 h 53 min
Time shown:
5 h 19 min
